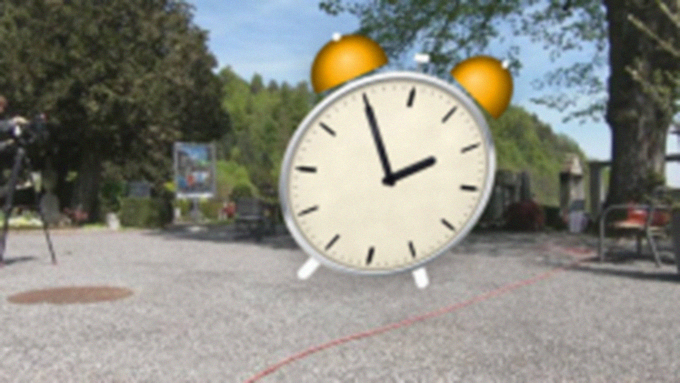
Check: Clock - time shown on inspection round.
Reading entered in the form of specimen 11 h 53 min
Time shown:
1 h 55 min
